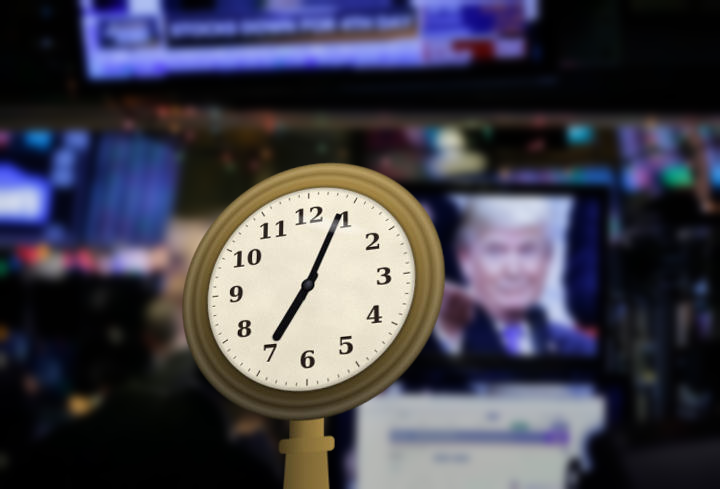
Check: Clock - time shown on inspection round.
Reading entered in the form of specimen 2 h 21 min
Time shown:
7 h 04 min
